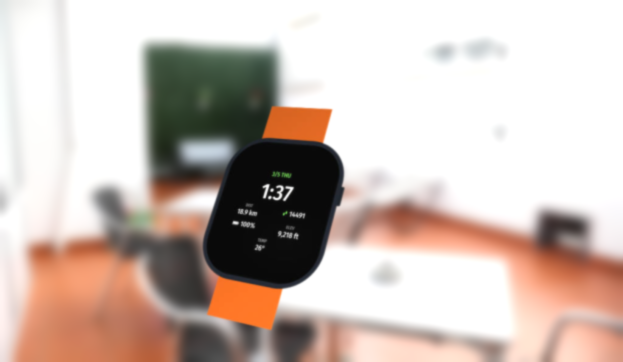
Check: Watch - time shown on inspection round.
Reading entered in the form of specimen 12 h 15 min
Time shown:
1 h 37 min
